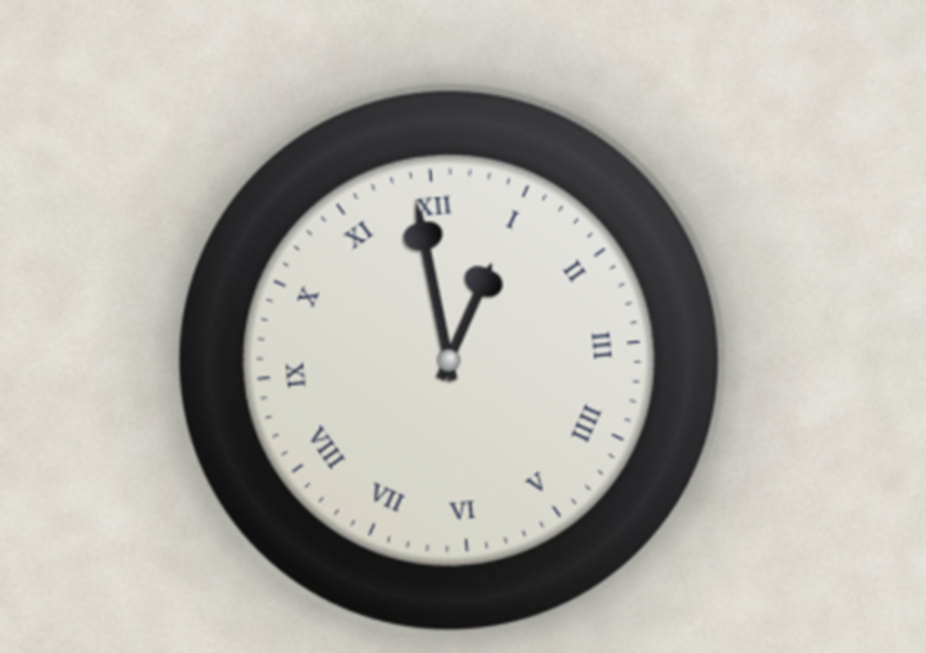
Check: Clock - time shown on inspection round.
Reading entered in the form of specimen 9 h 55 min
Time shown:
12 h 59 min
